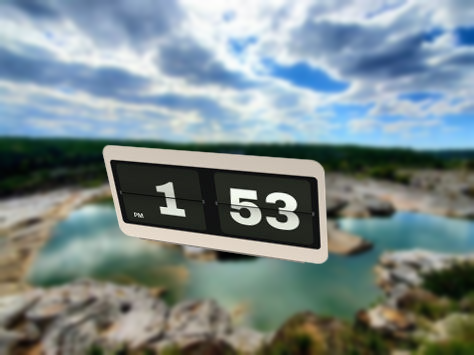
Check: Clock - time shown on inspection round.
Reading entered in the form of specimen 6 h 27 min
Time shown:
1 h 53 min
